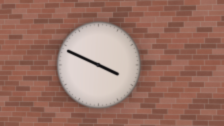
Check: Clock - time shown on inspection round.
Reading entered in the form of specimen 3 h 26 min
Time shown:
3 h 49 min
